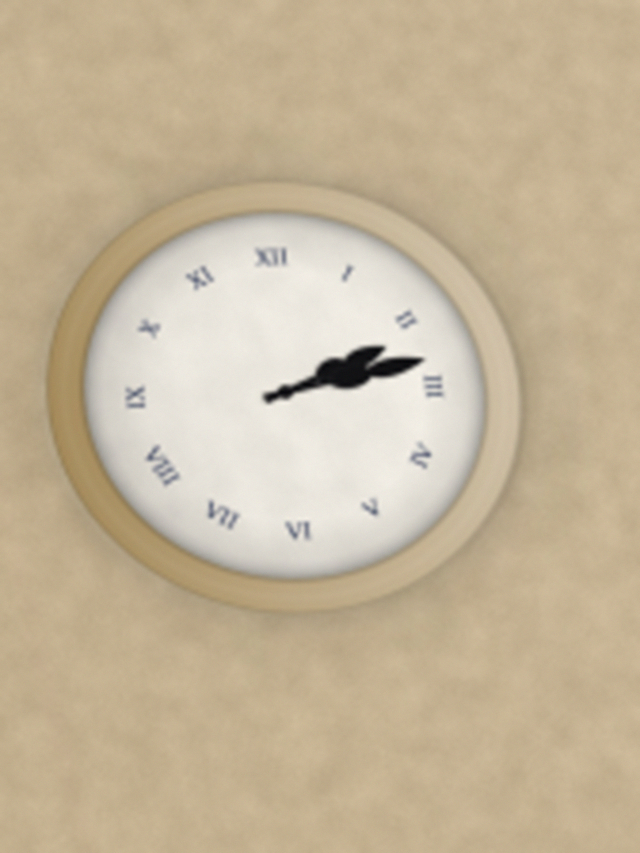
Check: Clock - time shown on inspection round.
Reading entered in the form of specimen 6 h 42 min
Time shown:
2 h 13 min
